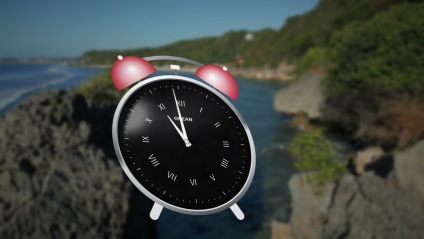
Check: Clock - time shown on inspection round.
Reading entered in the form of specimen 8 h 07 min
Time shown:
10 h 59 min
